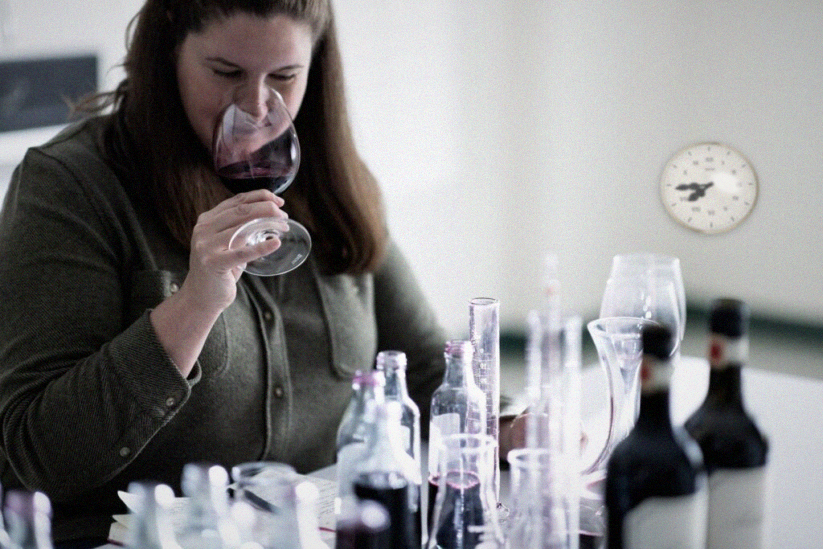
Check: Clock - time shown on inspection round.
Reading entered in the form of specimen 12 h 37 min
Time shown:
7 h 44 min
